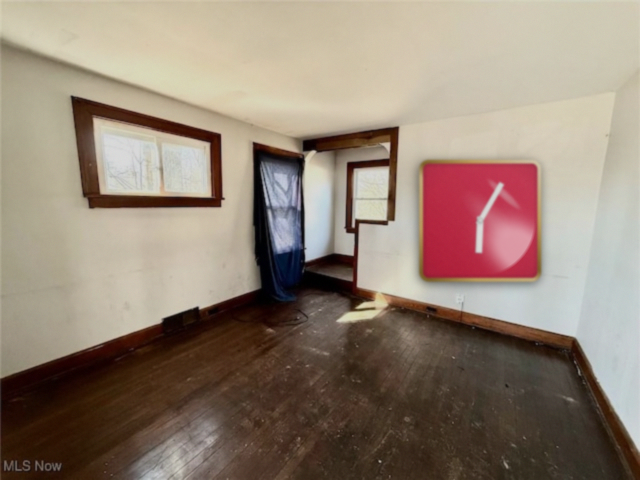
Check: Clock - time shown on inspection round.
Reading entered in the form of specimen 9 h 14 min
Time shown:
6 h 05 min
